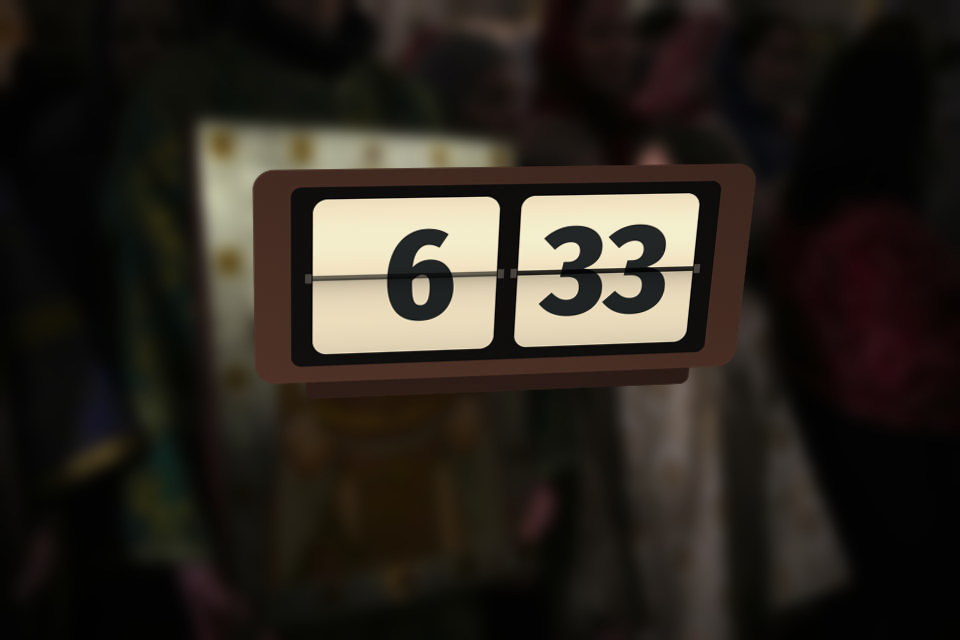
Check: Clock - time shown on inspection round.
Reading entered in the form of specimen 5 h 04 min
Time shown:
6 h 33 min
